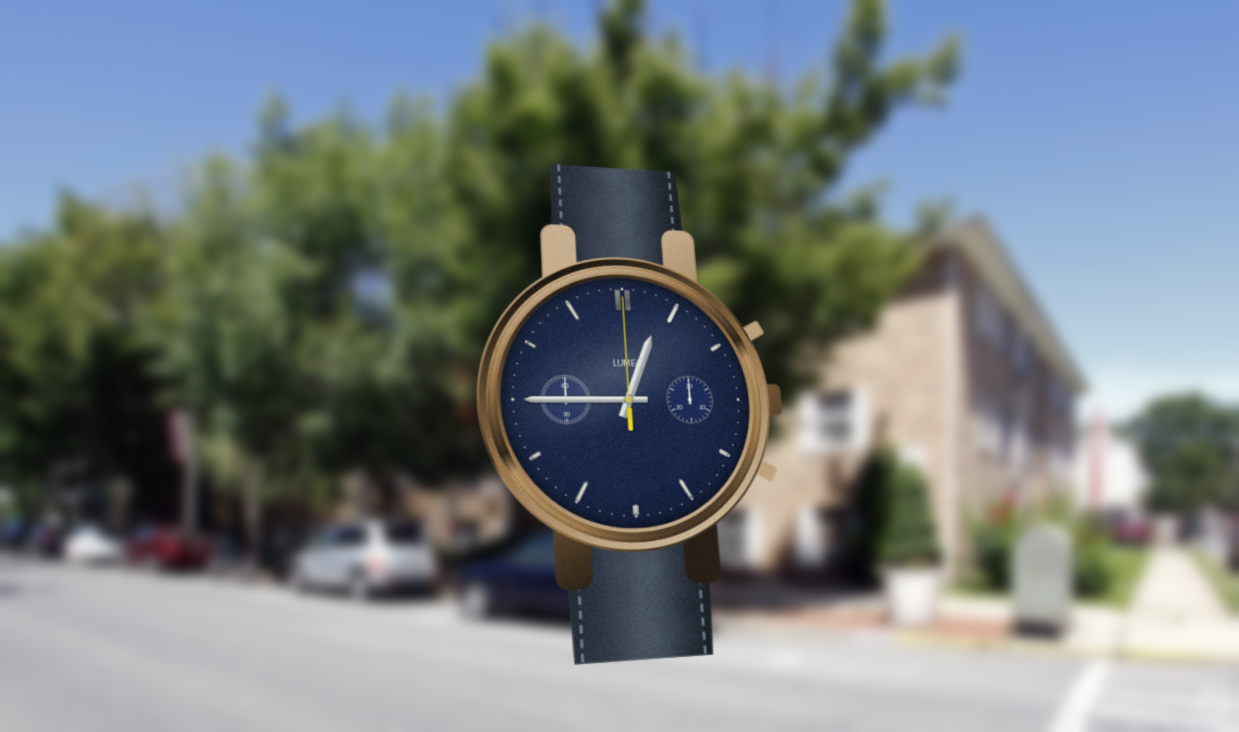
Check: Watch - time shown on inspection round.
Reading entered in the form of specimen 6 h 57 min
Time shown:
12 h 45 min
